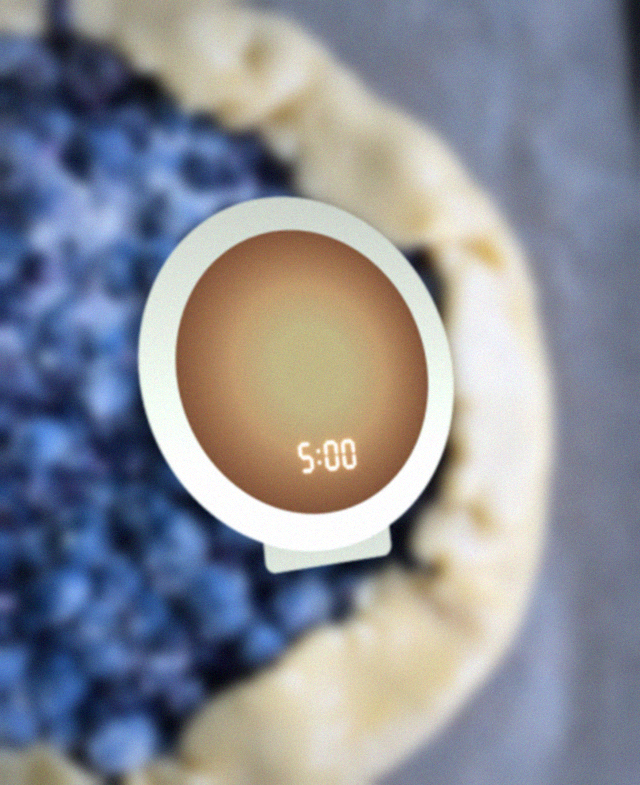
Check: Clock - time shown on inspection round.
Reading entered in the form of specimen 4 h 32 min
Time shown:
5 h 00 min
